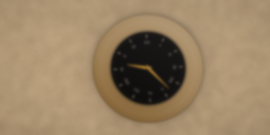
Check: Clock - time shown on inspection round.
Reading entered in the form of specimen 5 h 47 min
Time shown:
9 h 23 min
